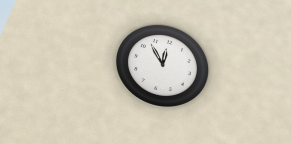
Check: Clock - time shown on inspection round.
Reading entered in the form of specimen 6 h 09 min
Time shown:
11 h 53 min
